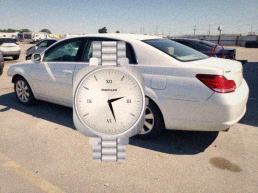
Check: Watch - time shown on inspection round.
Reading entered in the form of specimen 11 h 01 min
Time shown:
2 h 27 min
